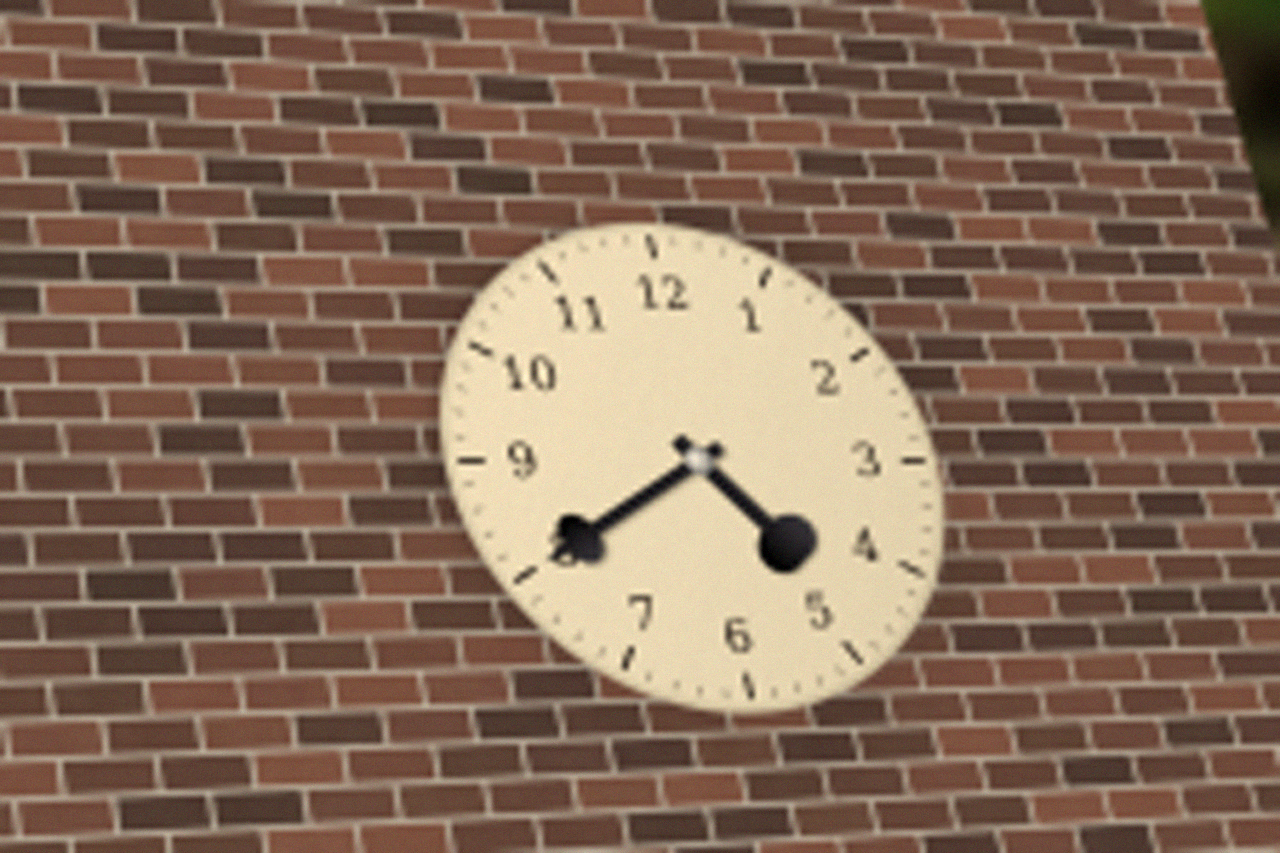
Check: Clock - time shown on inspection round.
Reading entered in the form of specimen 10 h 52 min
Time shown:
4 h 40 min
